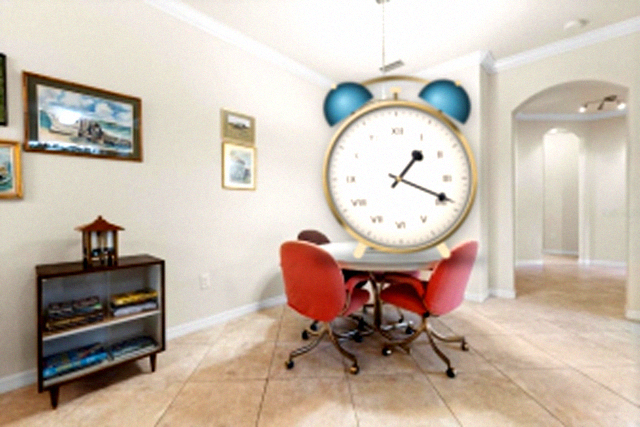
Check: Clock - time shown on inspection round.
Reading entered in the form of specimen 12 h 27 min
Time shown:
1 h 19 min
